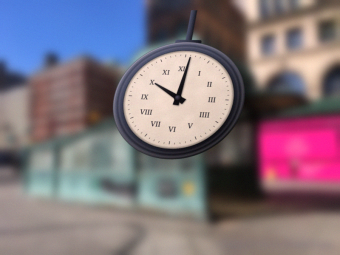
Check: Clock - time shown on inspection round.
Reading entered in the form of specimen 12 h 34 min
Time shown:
10 h 01 min
